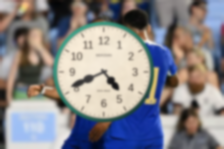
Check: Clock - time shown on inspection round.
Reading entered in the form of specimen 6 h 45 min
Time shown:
4 h 41 min
